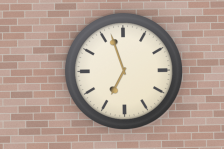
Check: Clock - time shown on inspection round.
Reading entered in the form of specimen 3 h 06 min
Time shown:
6 h 57 min
